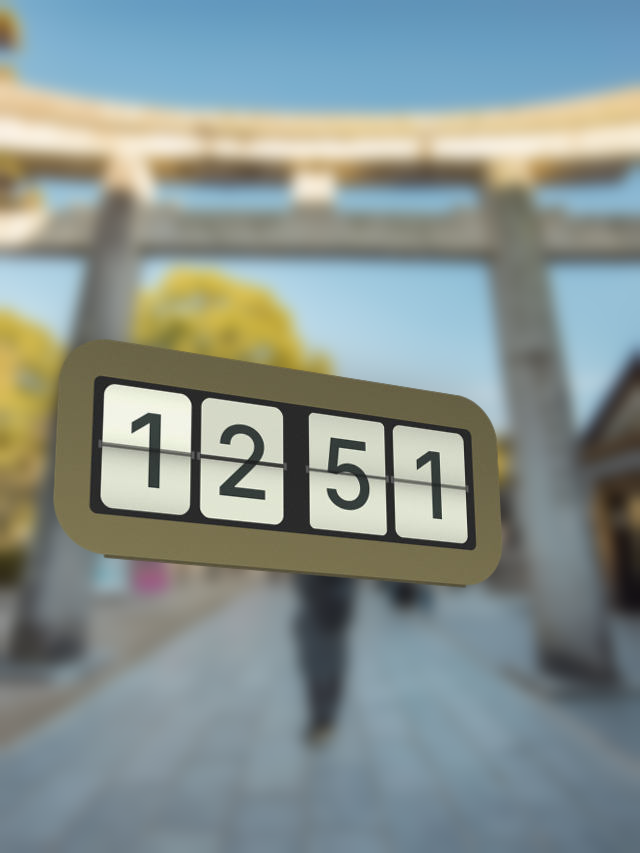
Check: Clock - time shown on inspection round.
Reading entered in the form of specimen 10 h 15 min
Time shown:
12 h 51 min
